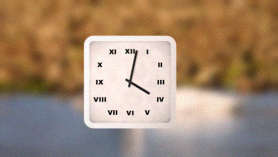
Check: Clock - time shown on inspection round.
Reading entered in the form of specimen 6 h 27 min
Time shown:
4 h 02 min
